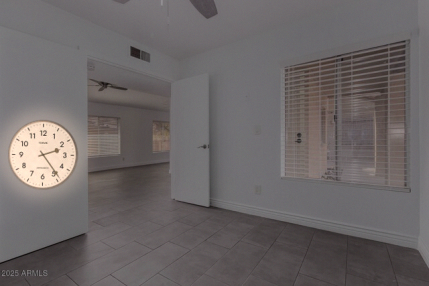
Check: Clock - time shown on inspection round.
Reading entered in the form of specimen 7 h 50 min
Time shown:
2 h 24 min
